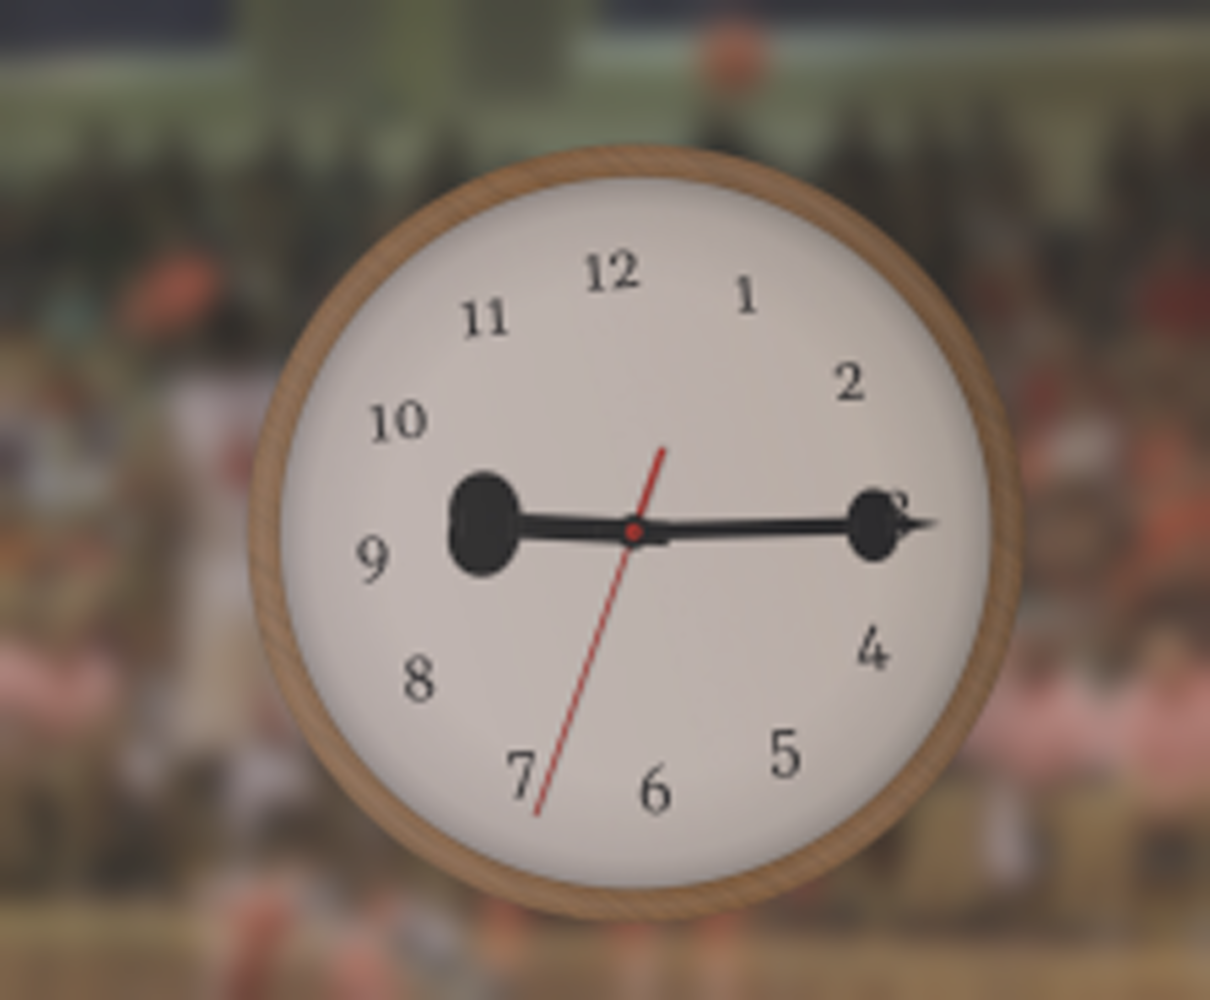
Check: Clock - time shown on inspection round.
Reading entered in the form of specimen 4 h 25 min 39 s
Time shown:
9 h 15 min 34 s
